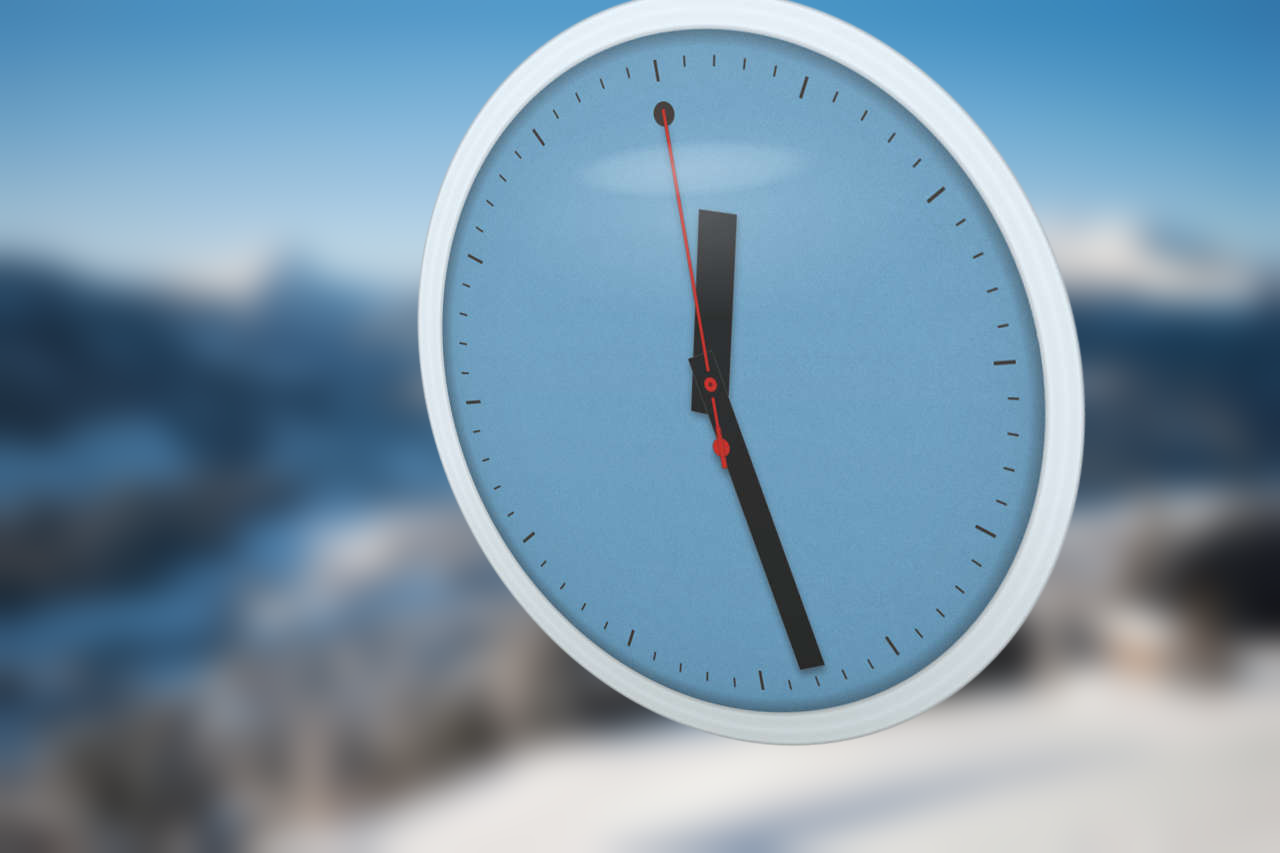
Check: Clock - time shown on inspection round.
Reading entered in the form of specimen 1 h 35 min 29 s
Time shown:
12 h 28 min 00 s
